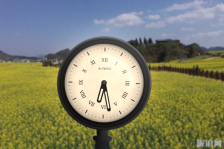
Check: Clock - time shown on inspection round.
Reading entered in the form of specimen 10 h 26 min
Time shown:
6 h 28 min
